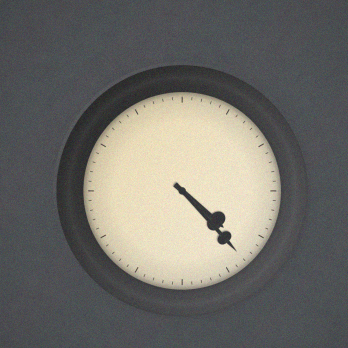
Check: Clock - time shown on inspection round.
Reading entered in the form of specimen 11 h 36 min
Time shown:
4 h 23 min
